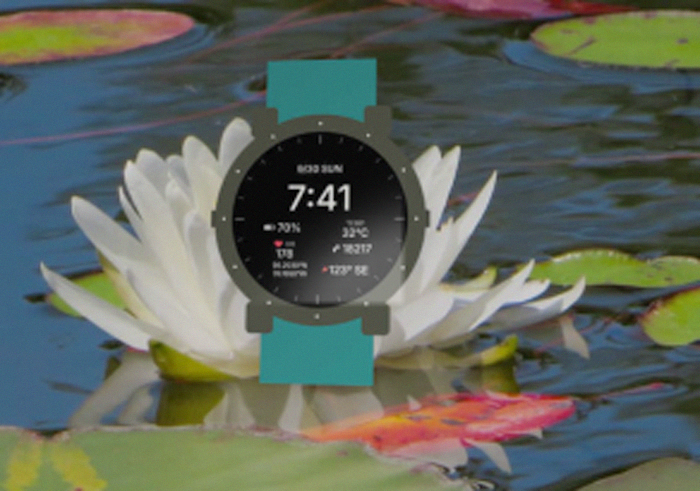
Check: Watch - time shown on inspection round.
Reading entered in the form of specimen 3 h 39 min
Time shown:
7 h 41 min
